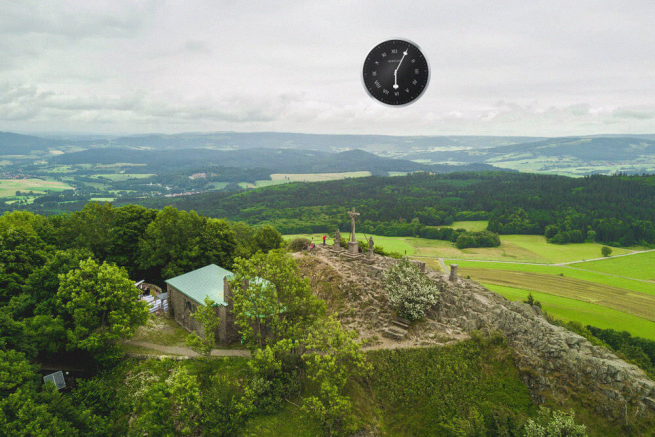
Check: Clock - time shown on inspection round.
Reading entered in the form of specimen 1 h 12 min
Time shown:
6 h 05 min
